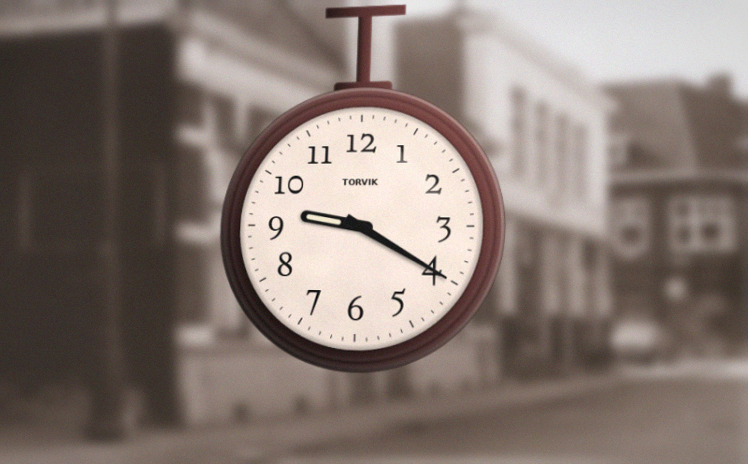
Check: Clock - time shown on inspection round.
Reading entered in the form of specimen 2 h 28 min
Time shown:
9 h 20 min
